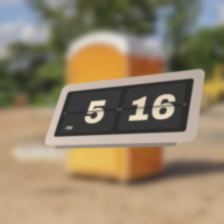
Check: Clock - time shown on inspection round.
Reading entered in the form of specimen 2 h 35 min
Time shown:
5 h 16 min
